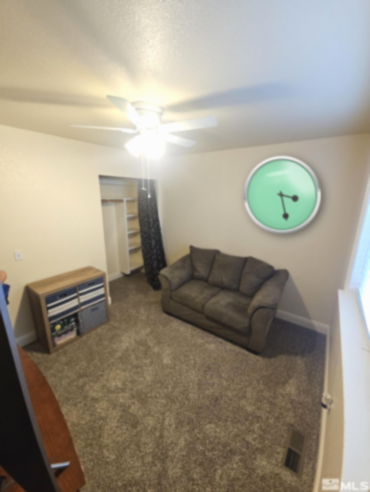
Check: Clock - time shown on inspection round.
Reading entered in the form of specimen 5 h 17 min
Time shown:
3 h 28 min
